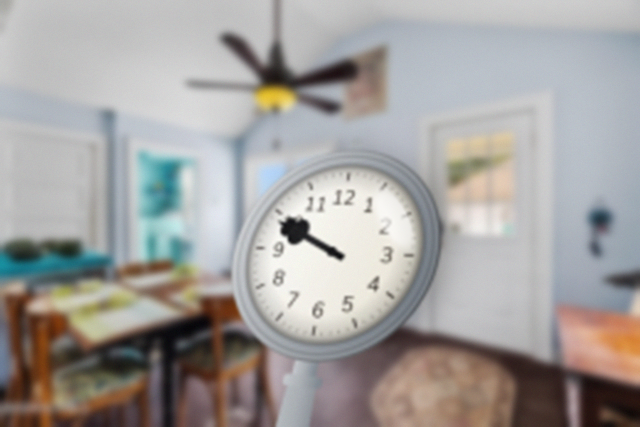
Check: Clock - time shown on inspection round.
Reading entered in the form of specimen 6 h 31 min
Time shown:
9 h 49 min
